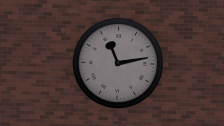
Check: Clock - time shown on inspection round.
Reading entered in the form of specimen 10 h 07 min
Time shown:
11 h 13 min
